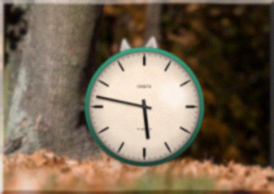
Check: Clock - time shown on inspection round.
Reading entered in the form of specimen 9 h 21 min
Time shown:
5 h 47 min
